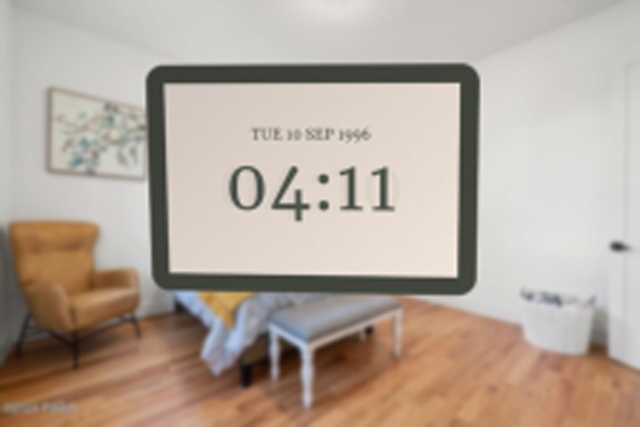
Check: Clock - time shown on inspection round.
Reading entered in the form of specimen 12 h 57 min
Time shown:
4 h 11 min
